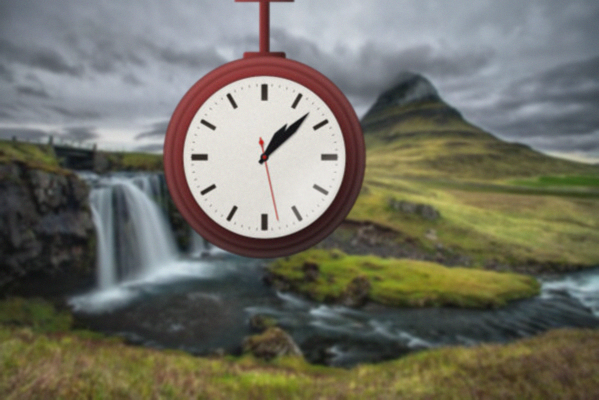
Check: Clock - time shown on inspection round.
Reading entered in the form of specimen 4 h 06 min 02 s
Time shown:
1 h 07 min 28 s
